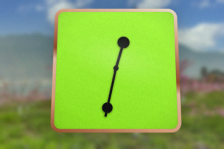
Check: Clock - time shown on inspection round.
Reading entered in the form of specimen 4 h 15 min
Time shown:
12 h 32 min
